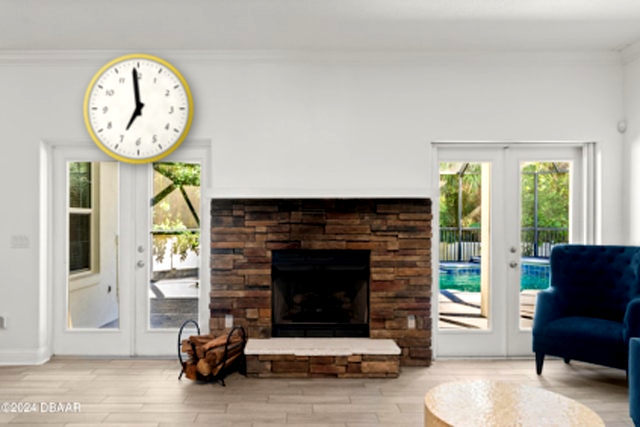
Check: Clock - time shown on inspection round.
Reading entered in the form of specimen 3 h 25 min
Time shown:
6 h 59 min
